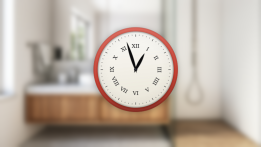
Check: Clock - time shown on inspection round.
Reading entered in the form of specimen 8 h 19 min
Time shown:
12 h 57 min
